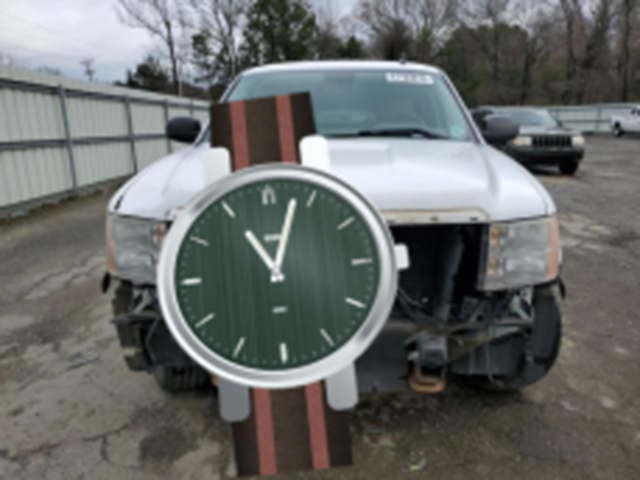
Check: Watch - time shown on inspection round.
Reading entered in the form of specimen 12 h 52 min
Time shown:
11 h 03 min
